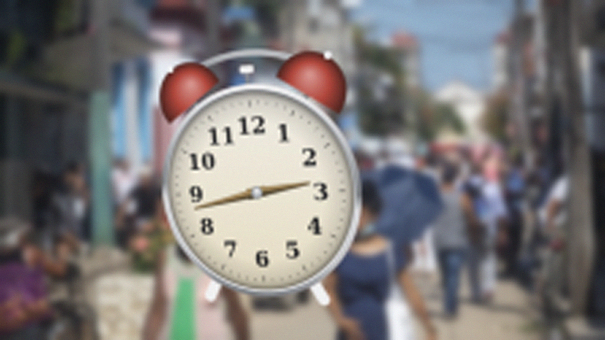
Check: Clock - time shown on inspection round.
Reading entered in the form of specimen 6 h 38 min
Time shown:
2 h 43 min
